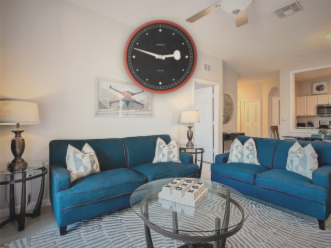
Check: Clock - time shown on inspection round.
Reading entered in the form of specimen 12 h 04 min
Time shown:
2 h 48 min
